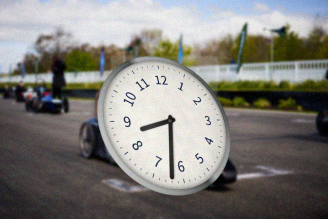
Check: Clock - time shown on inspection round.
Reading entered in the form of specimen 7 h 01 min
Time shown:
8 h 32 min
